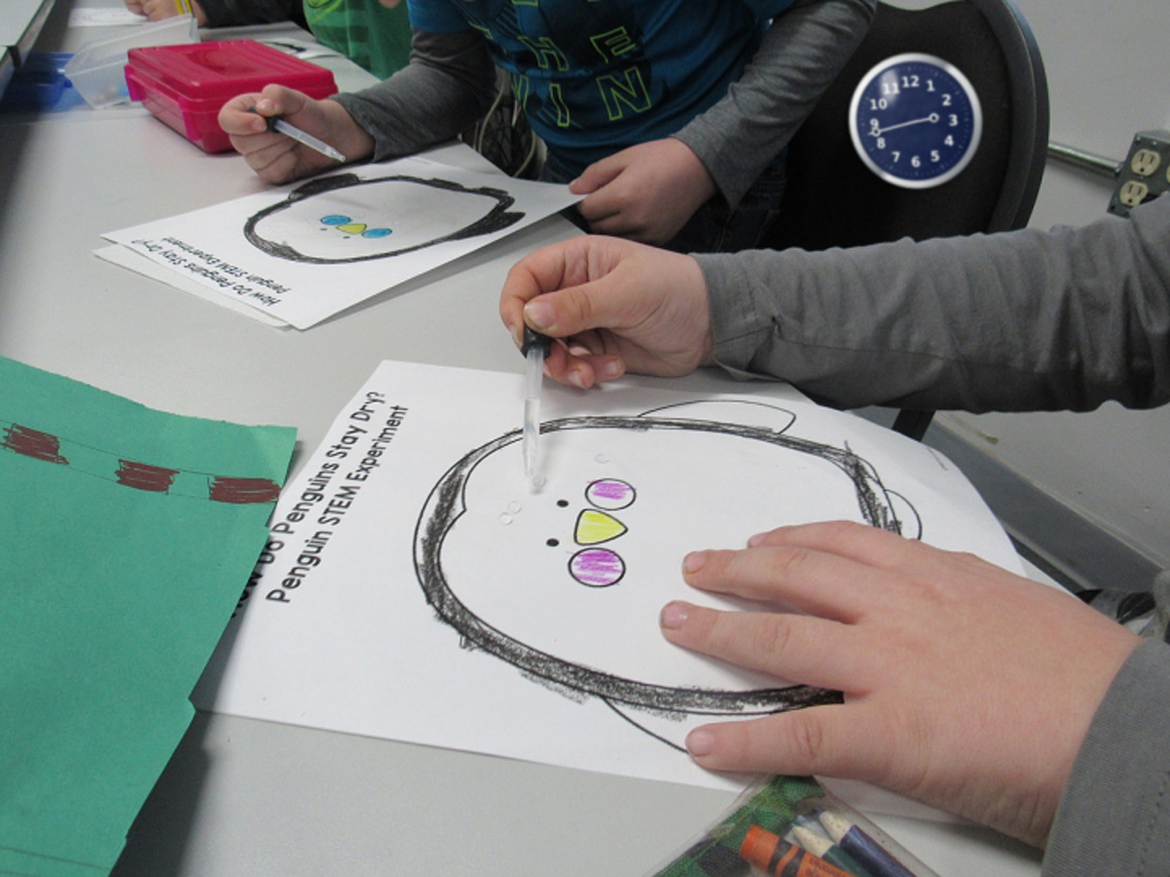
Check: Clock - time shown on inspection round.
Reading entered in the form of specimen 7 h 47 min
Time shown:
2 h 43 min
